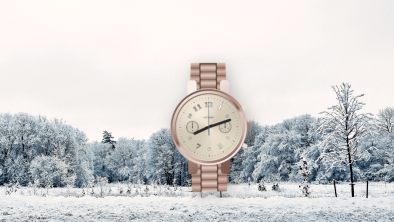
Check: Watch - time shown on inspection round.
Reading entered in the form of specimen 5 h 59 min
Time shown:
8 h 12 min
